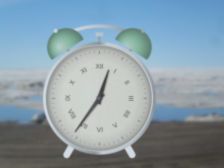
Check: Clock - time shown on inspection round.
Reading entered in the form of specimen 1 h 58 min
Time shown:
12 h 36 min
